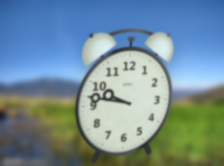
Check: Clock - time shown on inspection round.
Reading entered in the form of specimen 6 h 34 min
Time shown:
9 h 47 min
